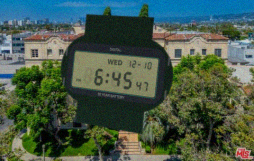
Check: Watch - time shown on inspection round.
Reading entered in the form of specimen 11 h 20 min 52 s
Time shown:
6 h 45 min 47 s
